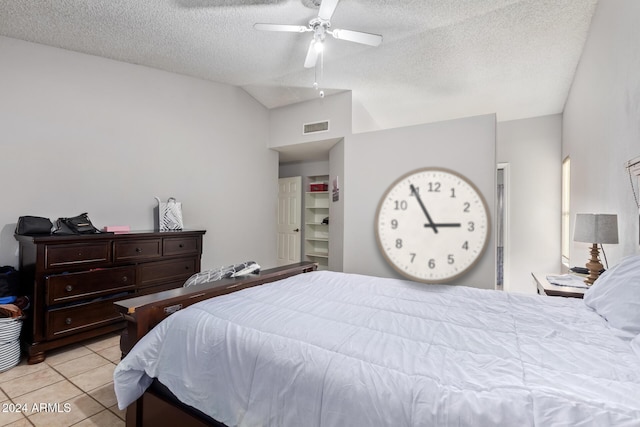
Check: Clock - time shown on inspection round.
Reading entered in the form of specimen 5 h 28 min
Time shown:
2 h 55 min
